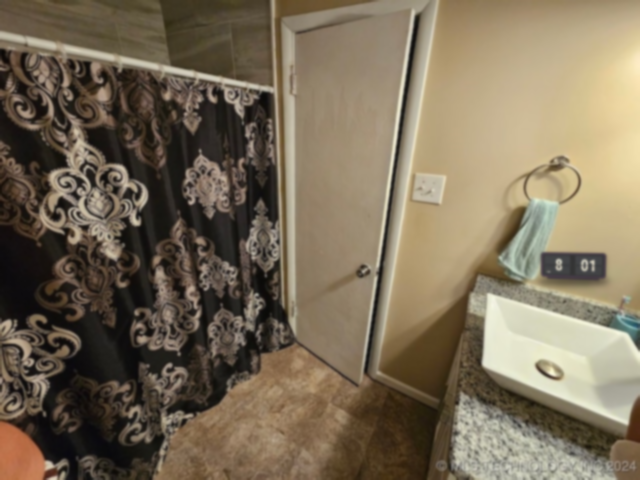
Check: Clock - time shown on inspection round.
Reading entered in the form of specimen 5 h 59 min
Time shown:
8 h 01 min
